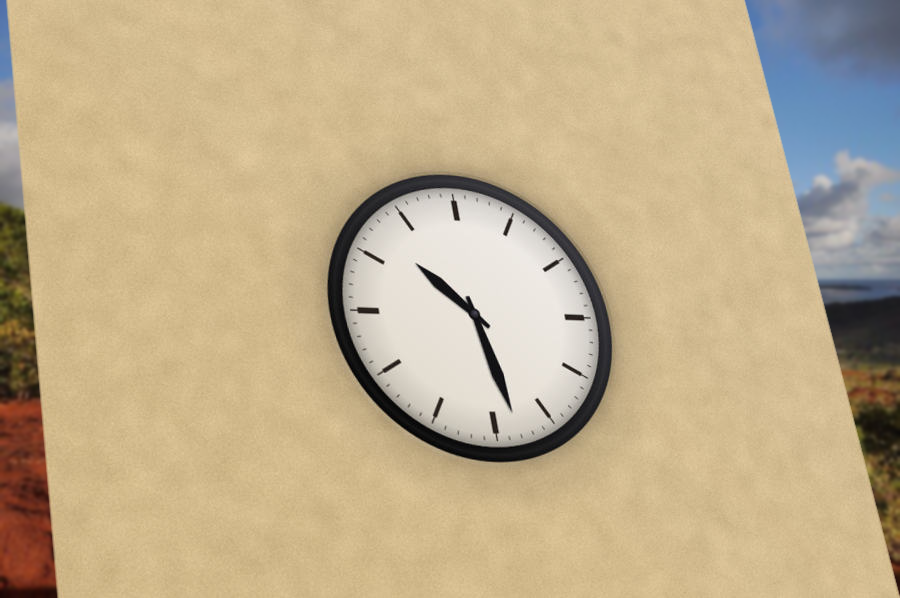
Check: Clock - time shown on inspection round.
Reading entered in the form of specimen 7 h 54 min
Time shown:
10 h 28 min
